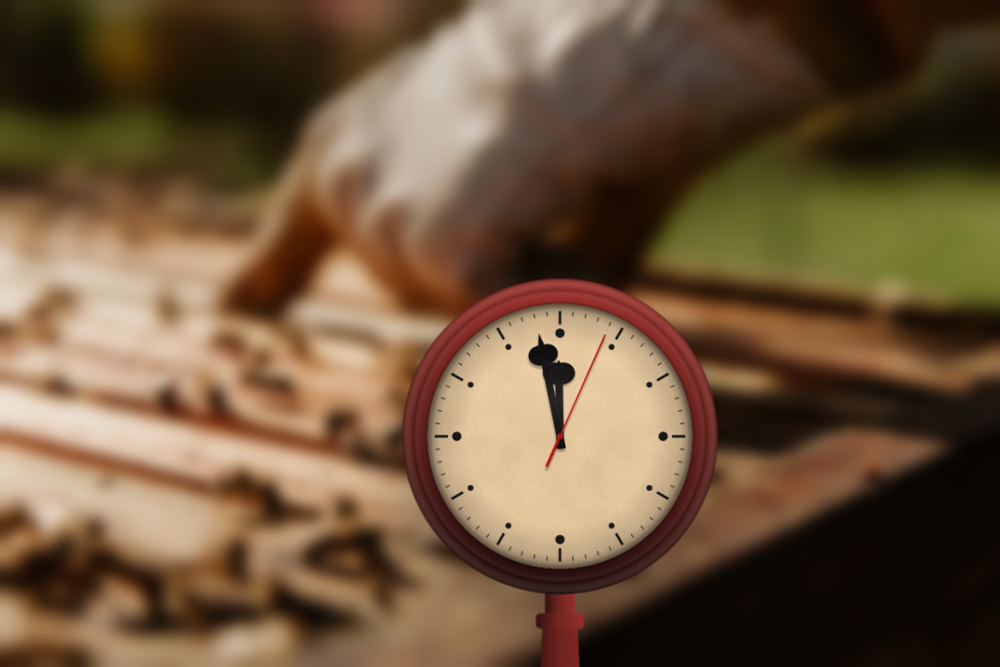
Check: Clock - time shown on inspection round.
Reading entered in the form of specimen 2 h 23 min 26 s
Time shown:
11 h 58 min 04 s
